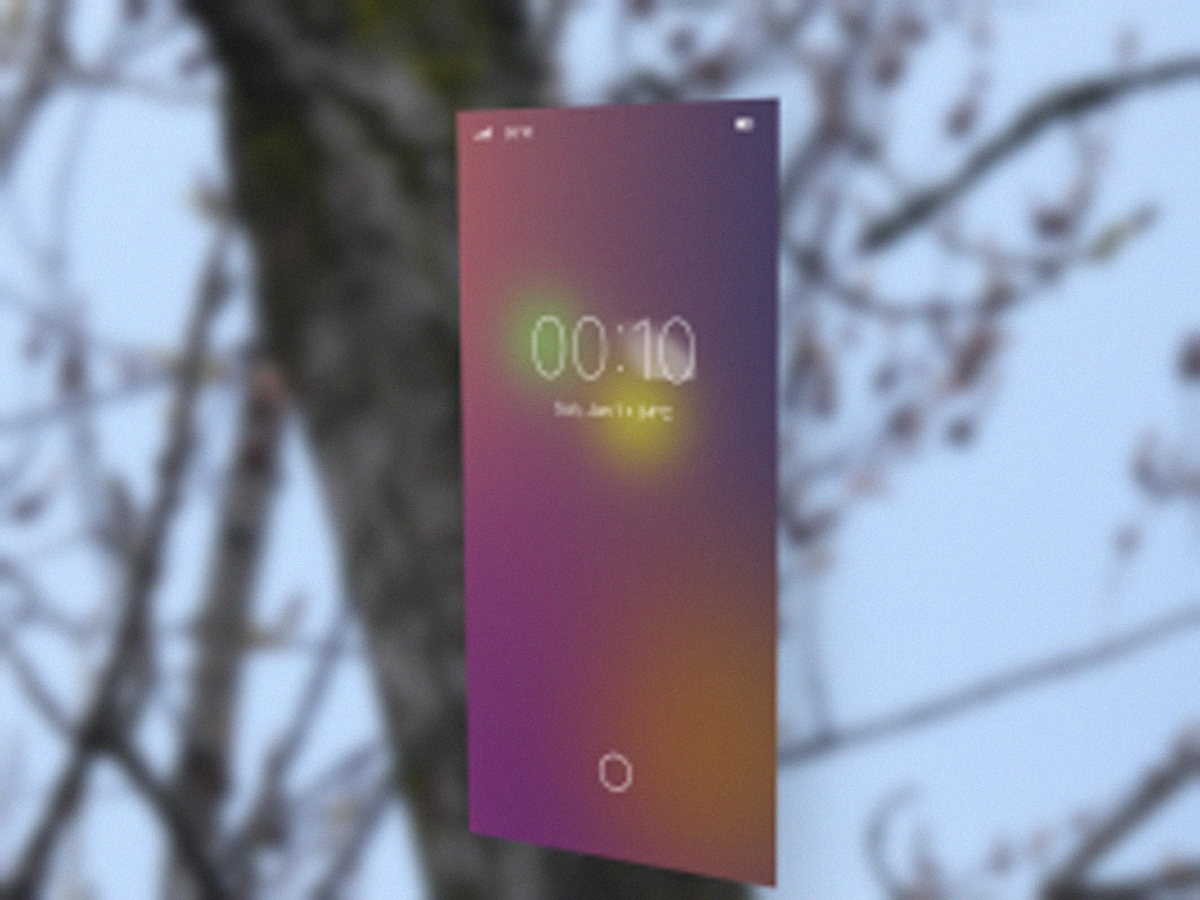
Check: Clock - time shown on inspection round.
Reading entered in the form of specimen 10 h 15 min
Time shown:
0 h 10 min
